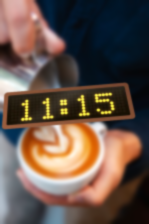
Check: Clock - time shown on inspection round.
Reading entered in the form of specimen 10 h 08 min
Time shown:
11 h 15 min
